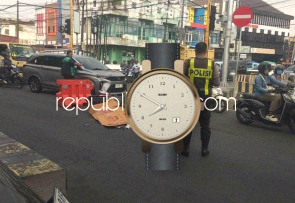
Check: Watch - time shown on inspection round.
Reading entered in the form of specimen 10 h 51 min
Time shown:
7 h 50 min
